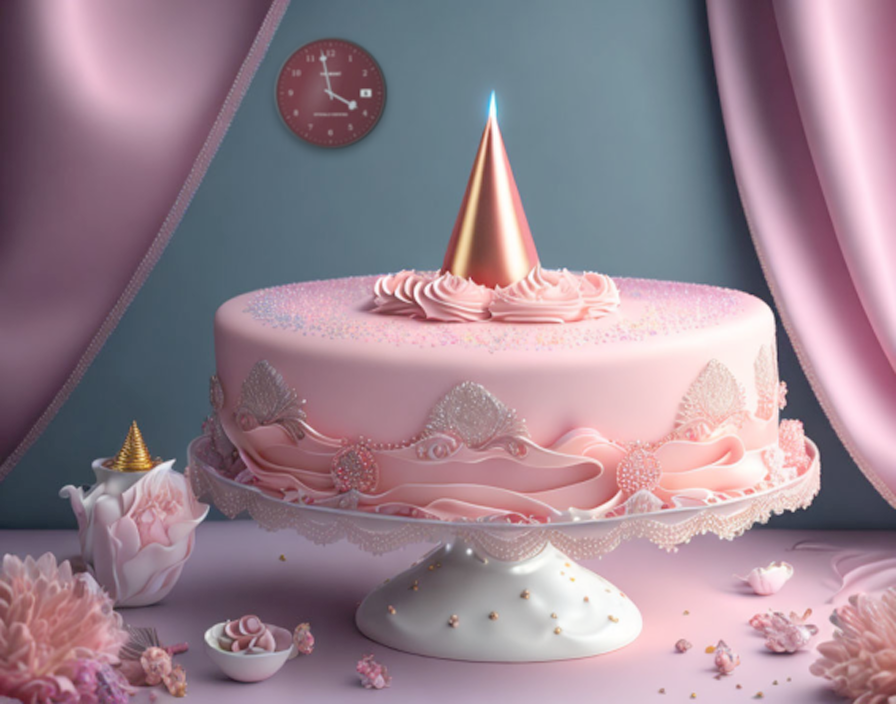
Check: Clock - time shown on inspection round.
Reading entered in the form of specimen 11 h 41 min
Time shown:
3 h 58 min
